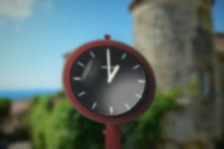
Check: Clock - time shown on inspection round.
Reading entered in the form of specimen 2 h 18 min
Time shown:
1 h 00 min
